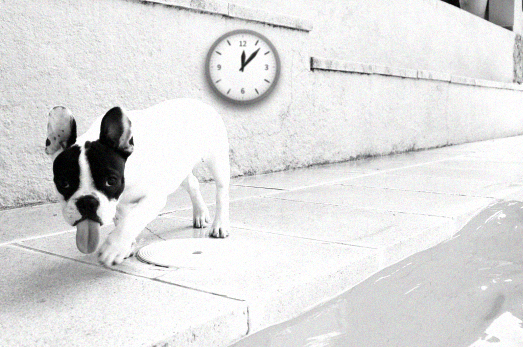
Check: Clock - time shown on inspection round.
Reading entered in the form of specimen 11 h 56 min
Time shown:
12 h 07 min
